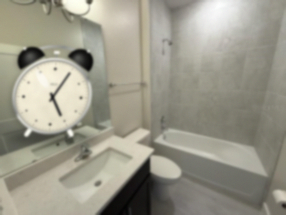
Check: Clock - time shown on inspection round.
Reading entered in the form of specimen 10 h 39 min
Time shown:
5 h 05 min
